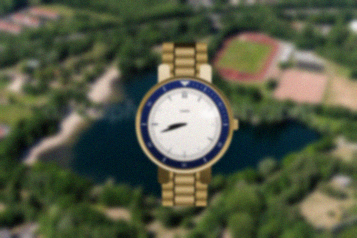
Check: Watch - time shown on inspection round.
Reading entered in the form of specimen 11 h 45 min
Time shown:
8 h 42 min
